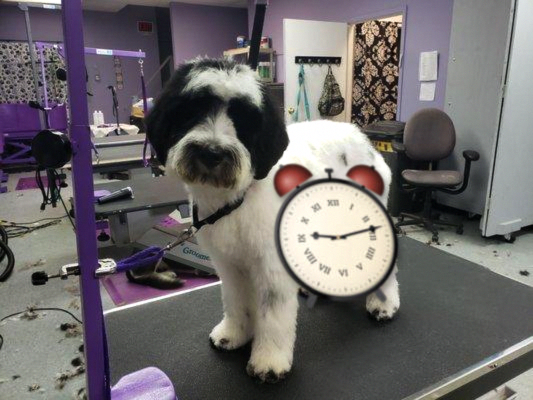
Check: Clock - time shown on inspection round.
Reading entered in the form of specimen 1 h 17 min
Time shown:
9 h 13 min
